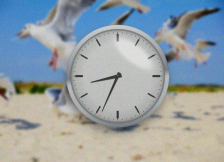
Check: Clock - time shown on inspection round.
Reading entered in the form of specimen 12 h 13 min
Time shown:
8 h 34 min
